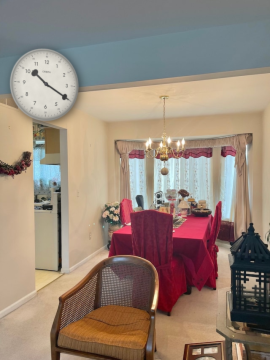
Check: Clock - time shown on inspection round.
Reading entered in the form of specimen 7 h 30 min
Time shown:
10 h 20 min
